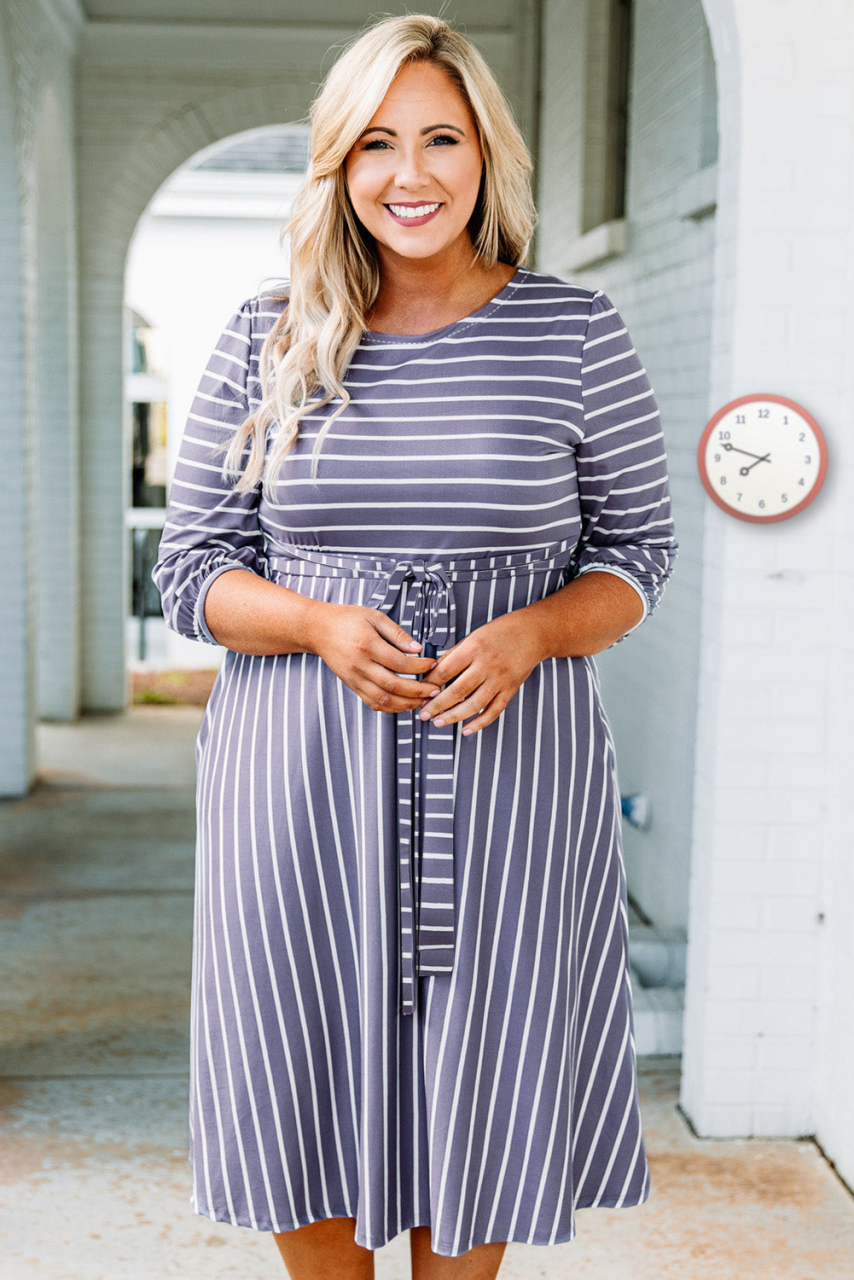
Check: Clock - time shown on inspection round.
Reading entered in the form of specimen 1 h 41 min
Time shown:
7 h 48 min
